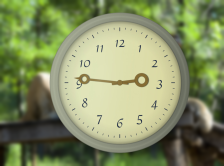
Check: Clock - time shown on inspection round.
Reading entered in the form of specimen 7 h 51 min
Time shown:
2 h 46 min
